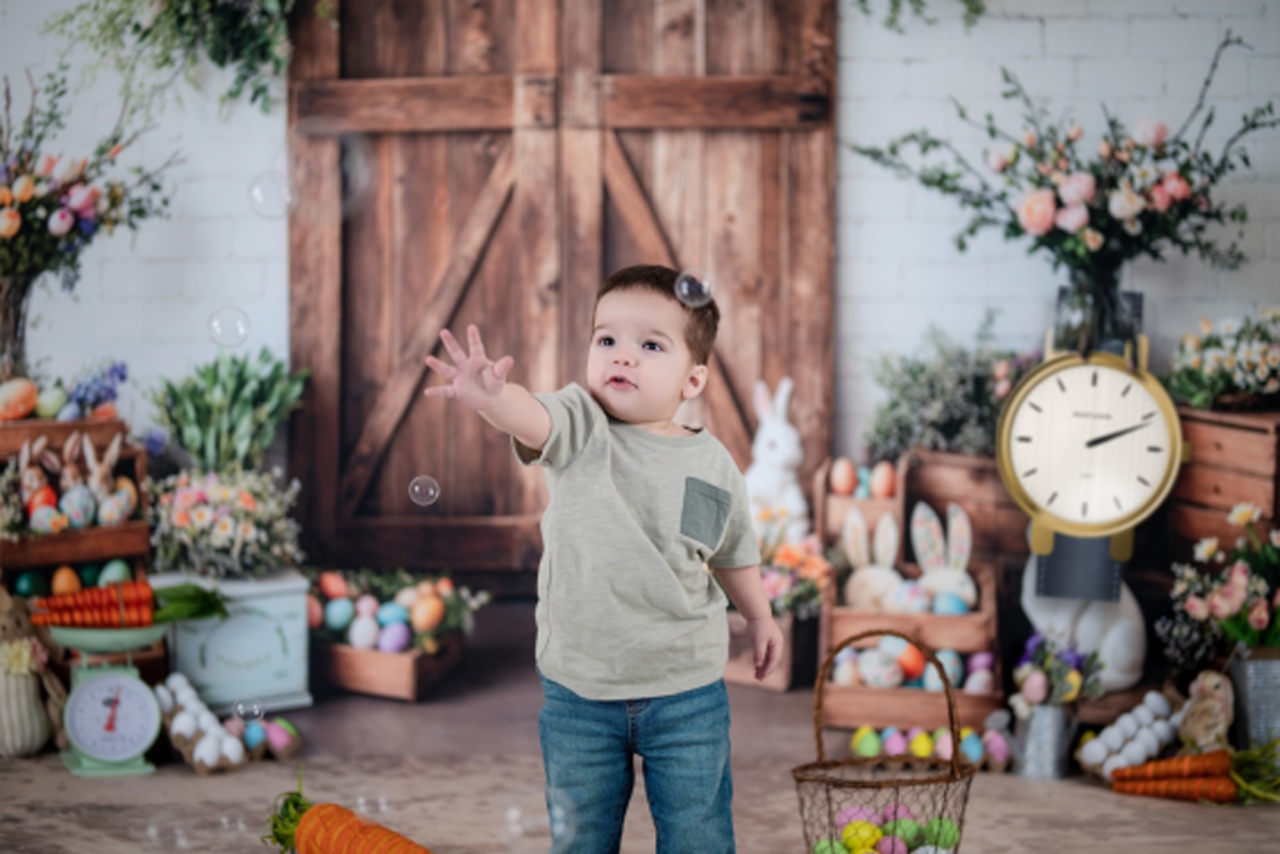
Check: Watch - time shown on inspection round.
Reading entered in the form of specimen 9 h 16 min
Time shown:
2 h 11 min
